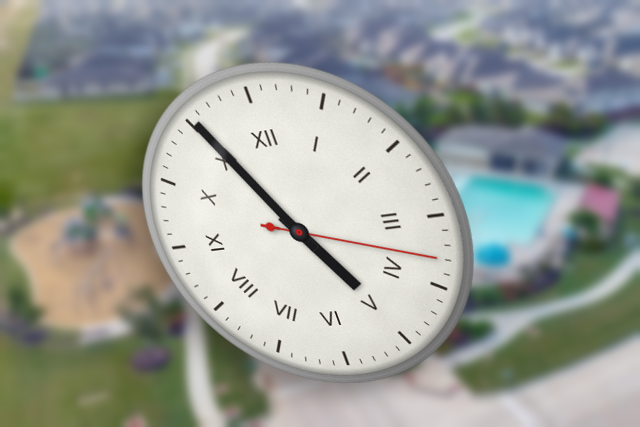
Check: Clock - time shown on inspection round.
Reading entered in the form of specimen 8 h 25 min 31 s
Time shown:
4 h 55 min 18 s
